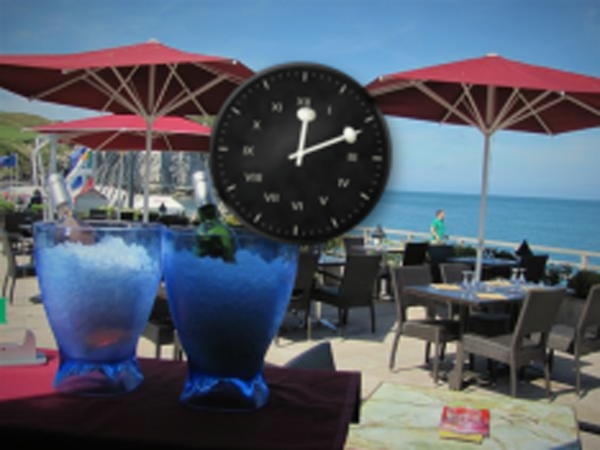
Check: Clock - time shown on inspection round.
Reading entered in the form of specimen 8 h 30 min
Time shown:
12 h 11 min
